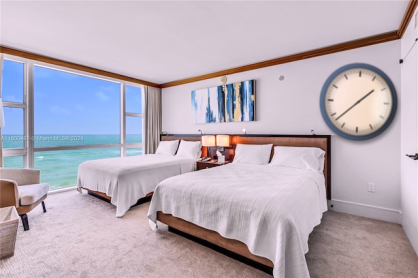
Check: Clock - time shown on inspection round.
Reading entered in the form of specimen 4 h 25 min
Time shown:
1 h 38 min
